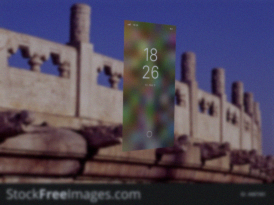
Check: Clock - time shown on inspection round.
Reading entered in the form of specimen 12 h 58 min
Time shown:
18 h 26 min
